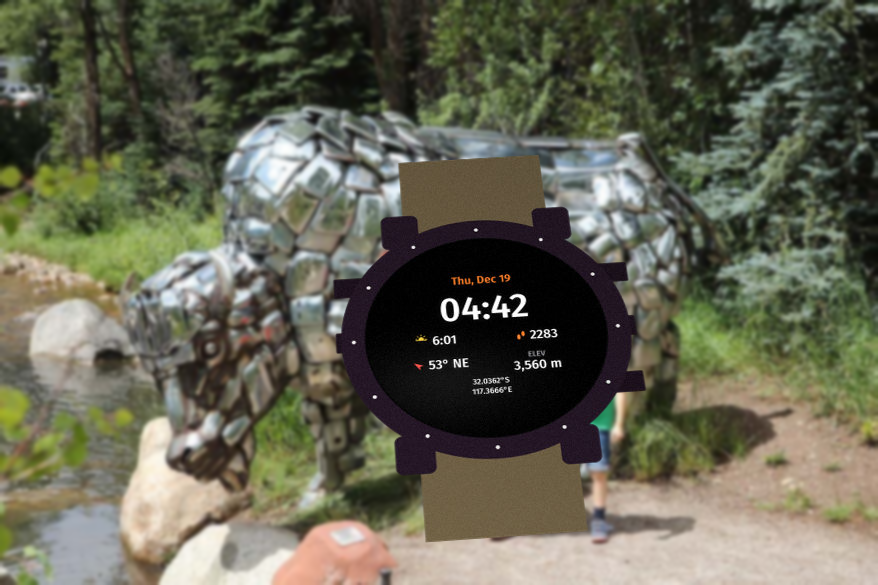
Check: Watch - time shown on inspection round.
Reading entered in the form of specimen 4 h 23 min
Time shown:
4 h 42 min
